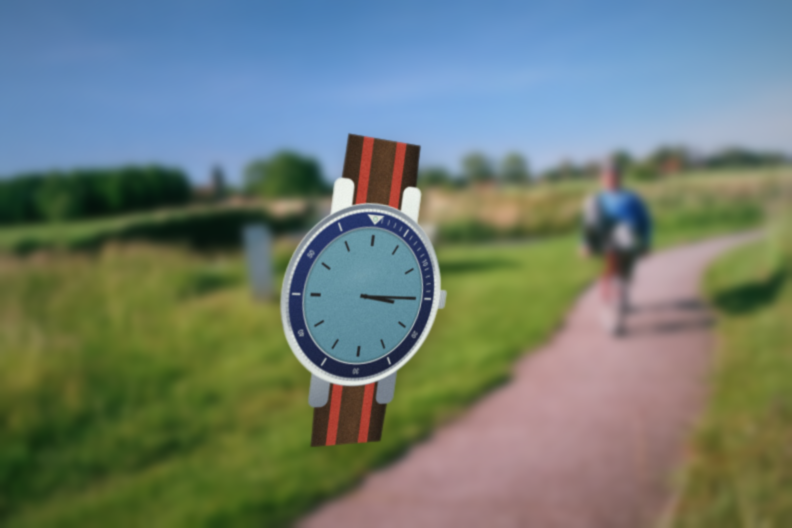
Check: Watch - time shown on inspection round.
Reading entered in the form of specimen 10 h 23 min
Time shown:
3 h 15 min
